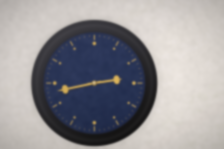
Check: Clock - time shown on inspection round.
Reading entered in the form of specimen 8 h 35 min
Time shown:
2 h 43 min
